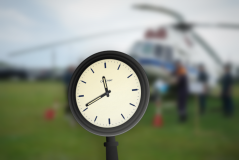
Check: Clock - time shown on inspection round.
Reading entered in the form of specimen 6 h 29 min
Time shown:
11 h 41 min
